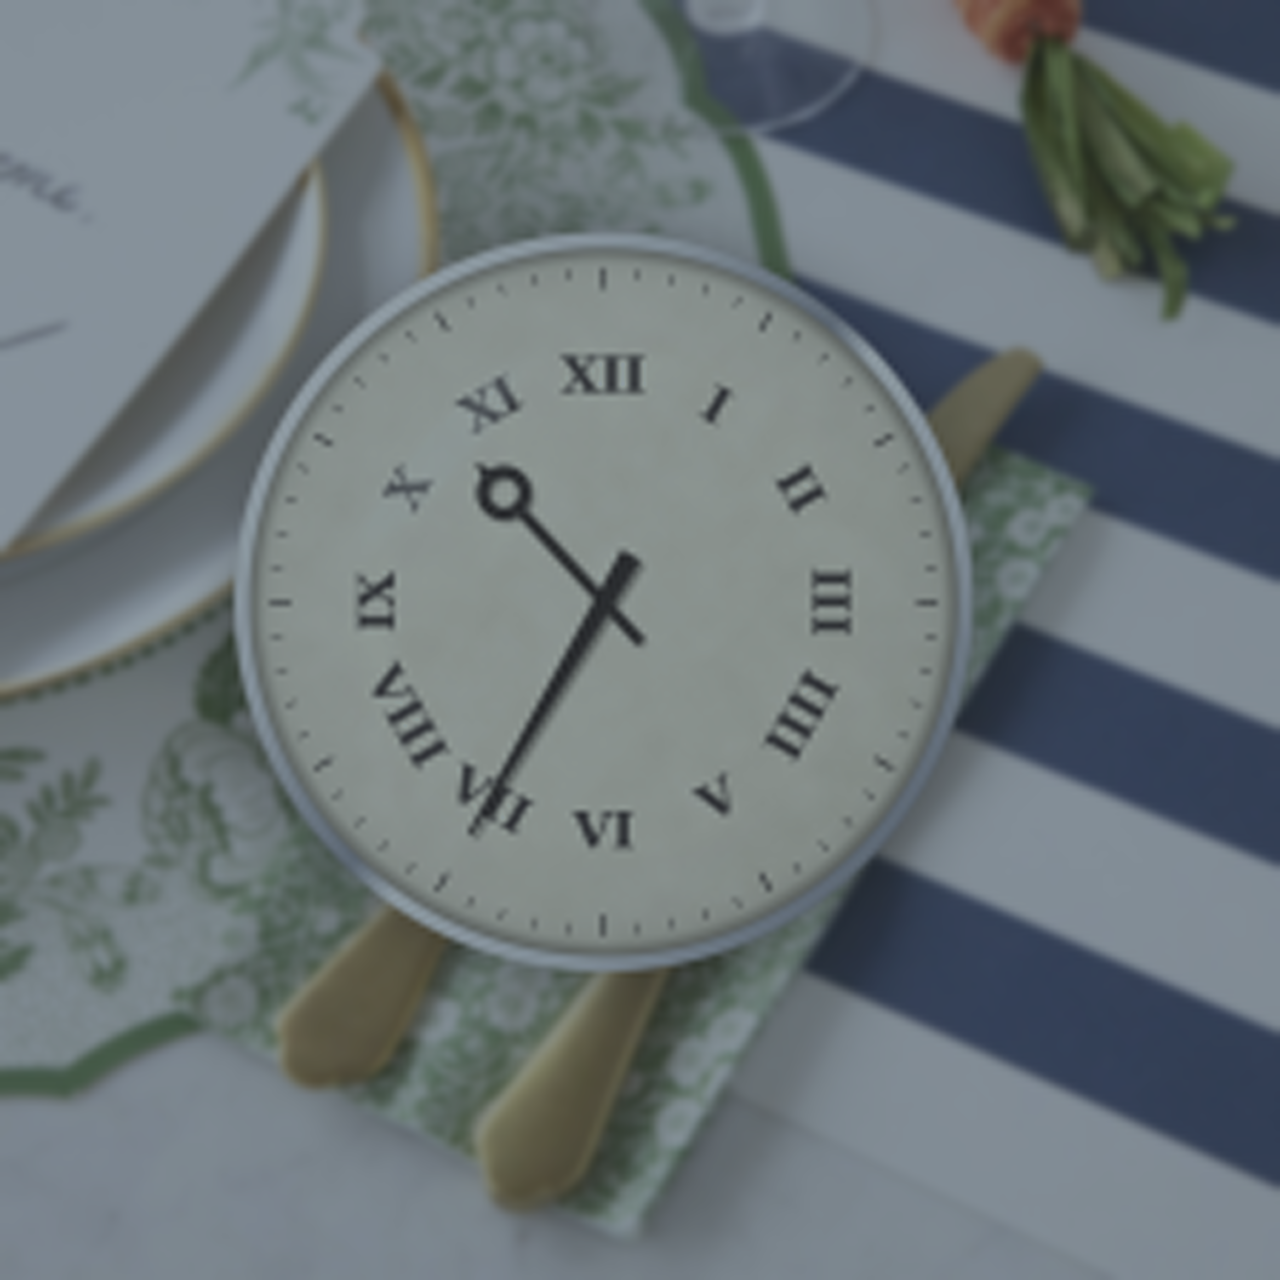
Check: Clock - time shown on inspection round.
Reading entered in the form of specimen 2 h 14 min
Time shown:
10 h 35 min
